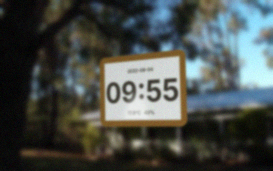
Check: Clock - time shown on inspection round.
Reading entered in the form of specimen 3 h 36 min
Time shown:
9 h 55 min
